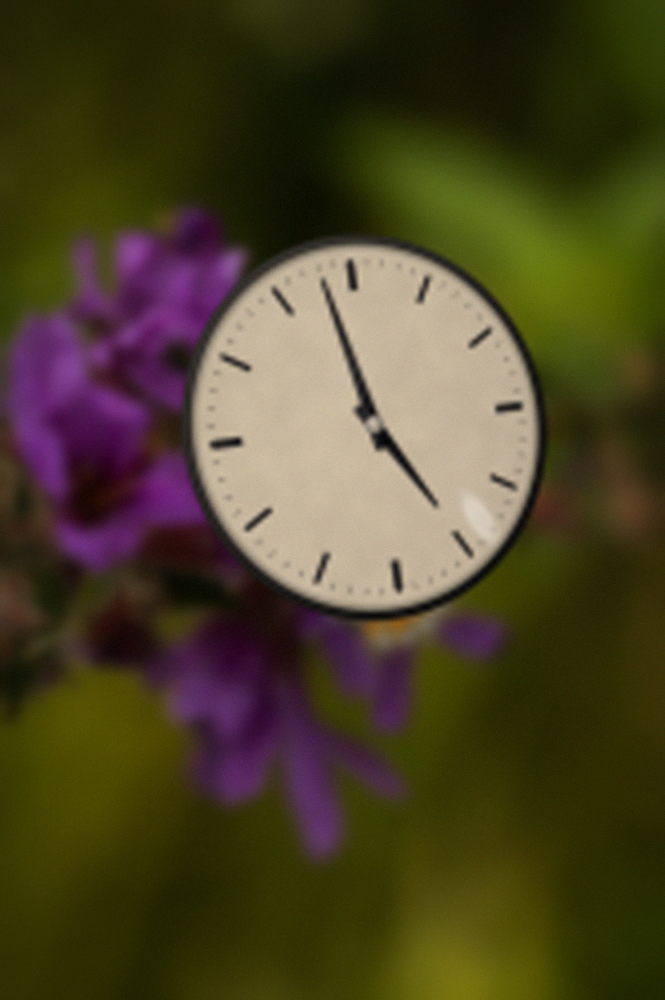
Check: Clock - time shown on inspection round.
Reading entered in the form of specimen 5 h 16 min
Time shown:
4 h 58 min
